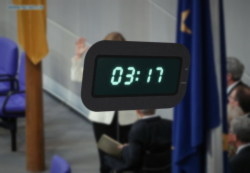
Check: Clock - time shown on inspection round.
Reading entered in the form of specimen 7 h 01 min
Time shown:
3 h 17 min
